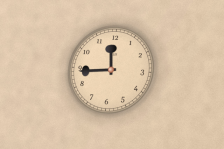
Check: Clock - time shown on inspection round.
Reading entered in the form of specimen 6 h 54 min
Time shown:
11 h 44 min
